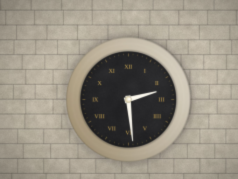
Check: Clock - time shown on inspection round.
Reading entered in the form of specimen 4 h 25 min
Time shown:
2 h 29 min
